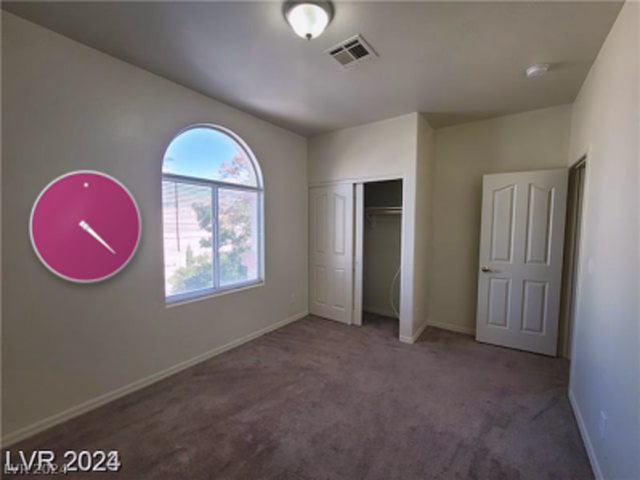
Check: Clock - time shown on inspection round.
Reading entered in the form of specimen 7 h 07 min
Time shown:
4 h 22 min
